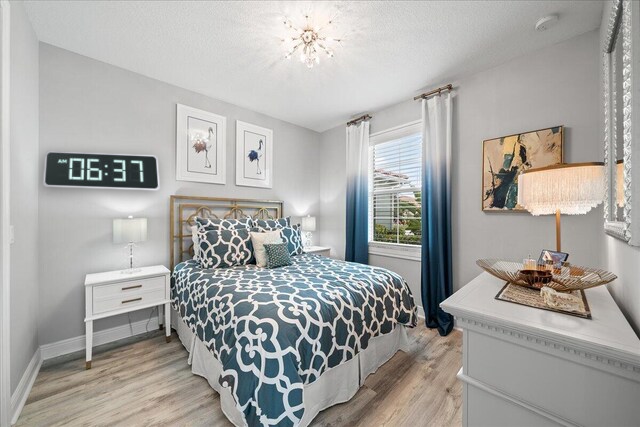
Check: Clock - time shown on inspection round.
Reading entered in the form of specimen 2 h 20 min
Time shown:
6 h 37 min
